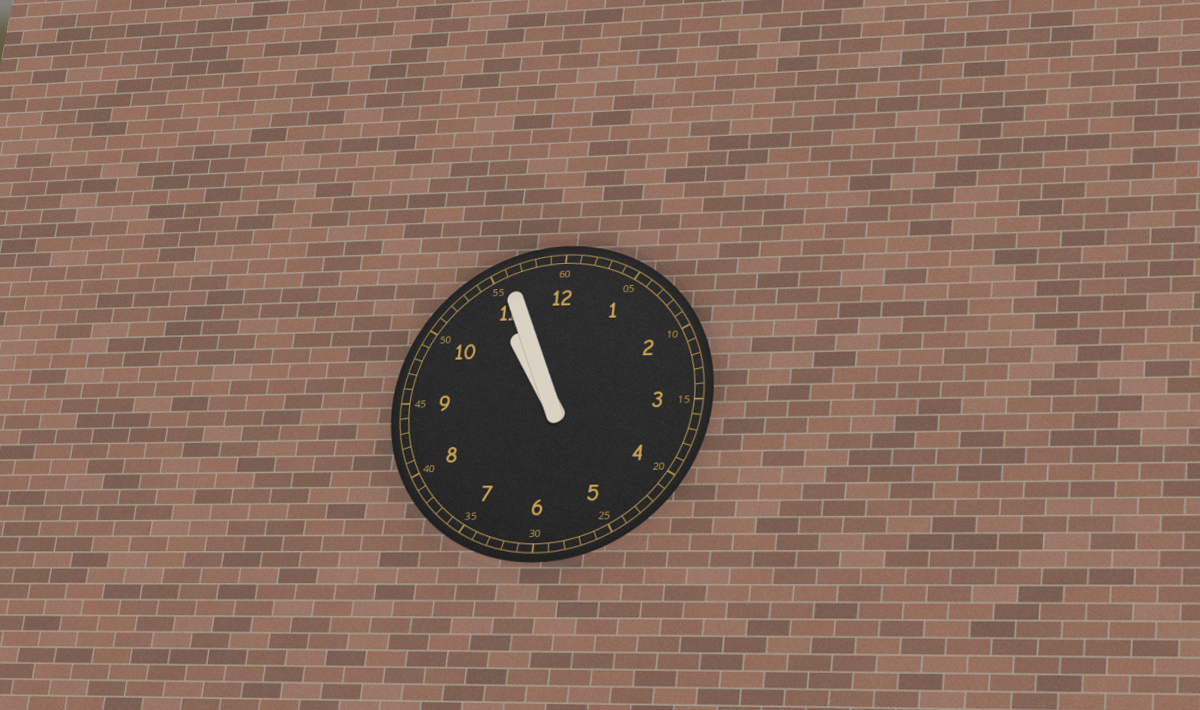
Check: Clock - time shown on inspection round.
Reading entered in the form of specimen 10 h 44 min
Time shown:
10 h 56 min
